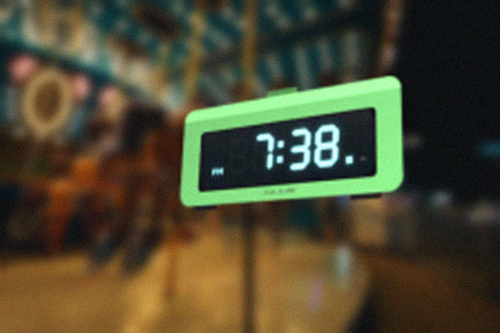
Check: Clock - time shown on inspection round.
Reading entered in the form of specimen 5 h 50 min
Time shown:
7 h 38 min
